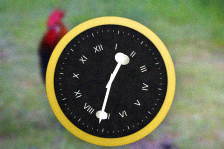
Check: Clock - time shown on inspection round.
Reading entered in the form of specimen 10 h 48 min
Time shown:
1 h 36 min
